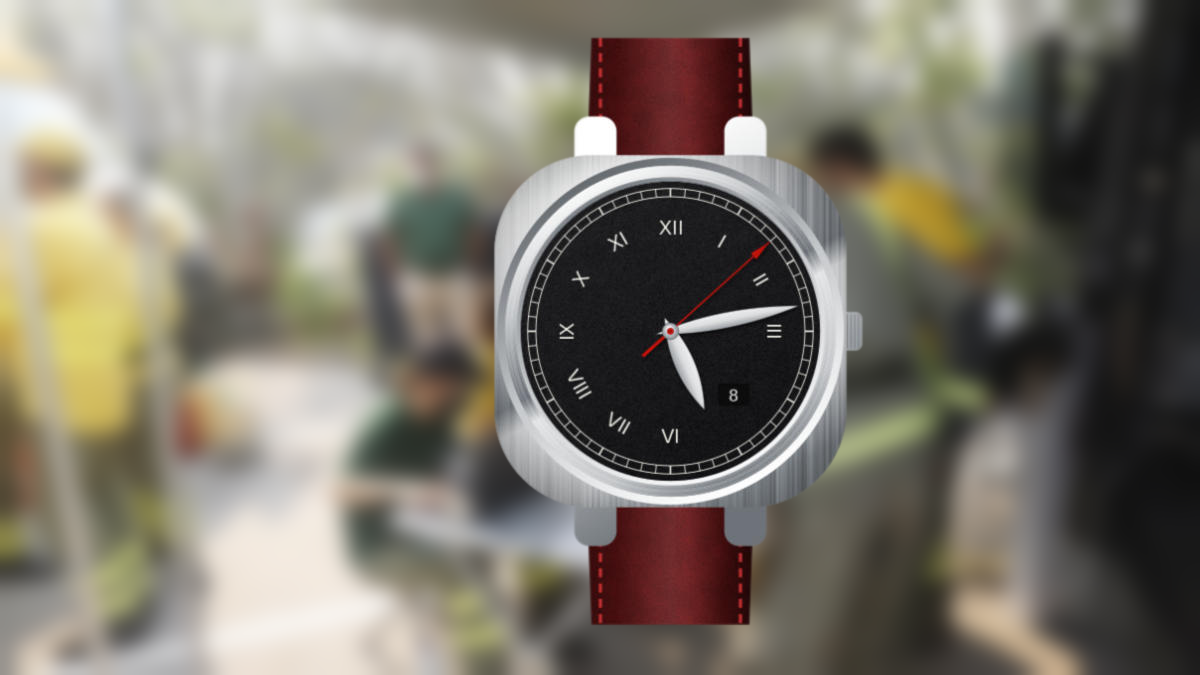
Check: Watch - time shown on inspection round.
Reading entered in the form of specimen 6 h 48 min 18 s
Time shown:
5 h 13 min 08 s
